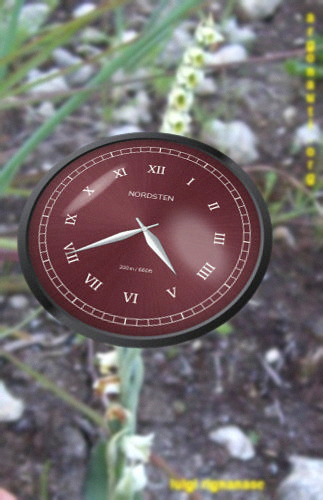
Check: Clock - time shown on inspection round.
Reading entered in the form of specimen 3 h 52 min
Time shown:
4 h 40 min
